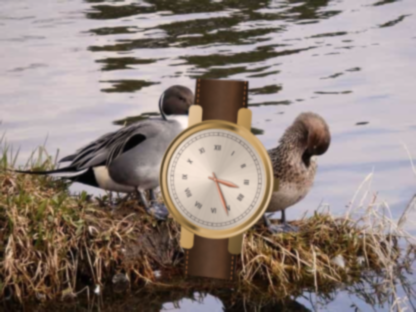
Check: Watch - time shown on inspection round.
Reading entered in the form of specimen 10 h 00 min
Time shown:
3 h 26 min
